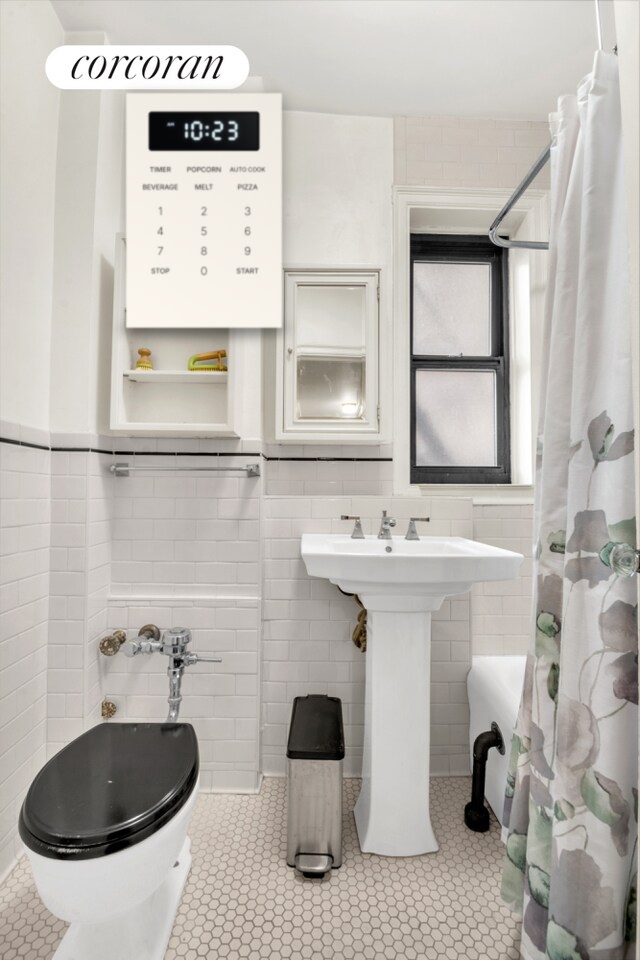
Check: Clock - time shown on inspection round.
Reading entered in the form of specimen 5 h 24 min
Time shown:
10 h 23 min
